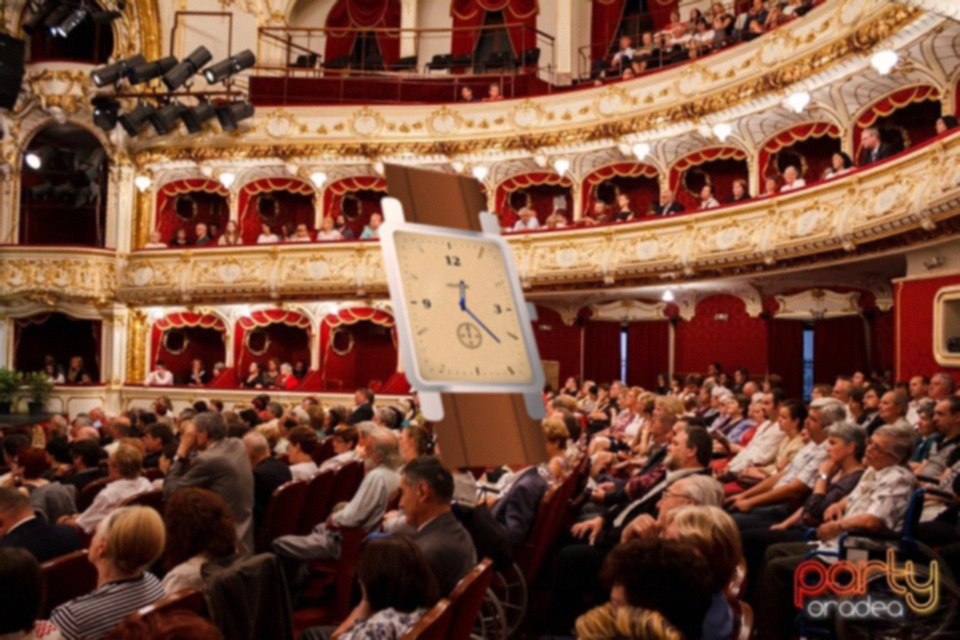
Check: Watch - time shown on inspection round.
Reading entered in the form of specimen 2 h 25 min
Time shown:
12 h 23 min
